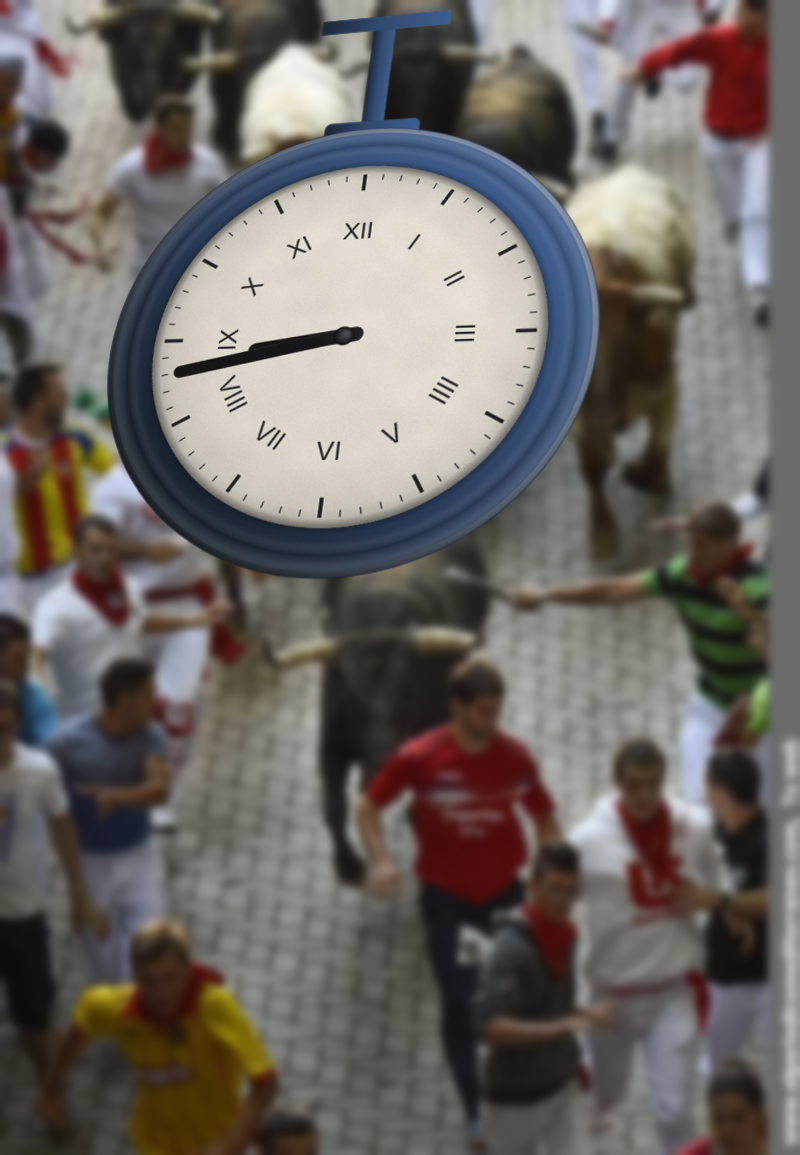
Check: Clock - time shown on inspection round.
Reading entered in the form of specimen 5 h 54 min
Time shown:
8 h 43 min
